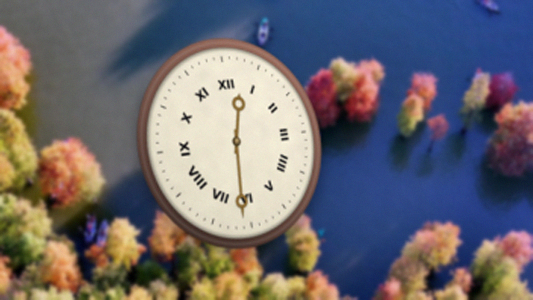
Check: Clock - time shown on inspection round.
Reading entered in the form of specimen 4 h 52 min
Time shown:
12 h 31 min
